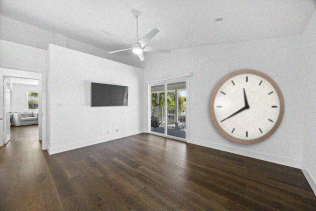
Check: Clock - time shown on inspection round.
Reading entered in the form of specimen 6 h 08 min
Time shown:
11 h 40 min
